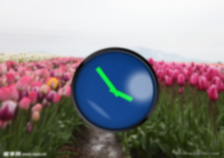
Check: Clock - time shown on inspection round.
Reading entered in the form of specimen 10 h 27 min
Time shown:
3 h 54 min
